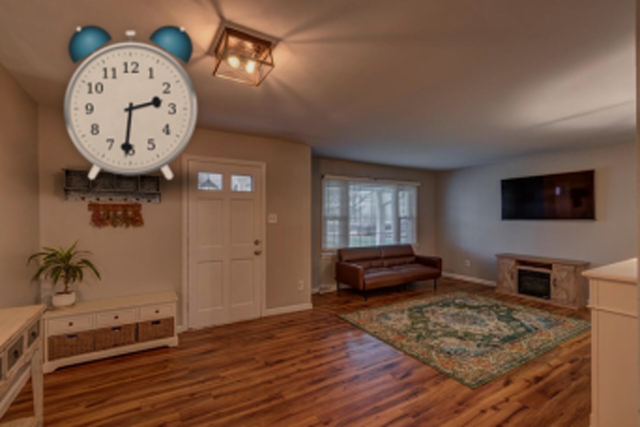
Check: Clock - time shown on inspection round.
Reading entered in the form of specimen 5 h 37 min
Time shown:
2 h 31 min
